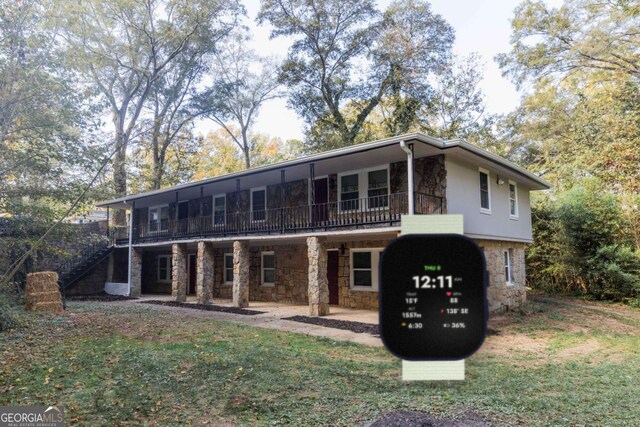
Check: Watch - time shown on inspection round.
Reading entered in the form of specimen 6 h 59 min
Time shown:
12 h 11 min
